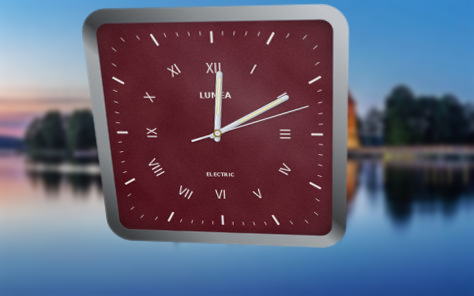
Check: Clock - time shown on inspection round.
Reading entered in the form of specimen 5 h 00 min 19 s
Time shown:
12 h 10 min 12 s
